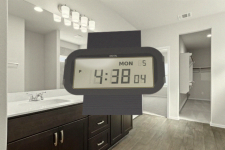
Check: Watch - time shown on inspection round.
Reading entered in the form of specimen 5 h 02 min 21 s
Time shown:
4 h 38 min 04 s
